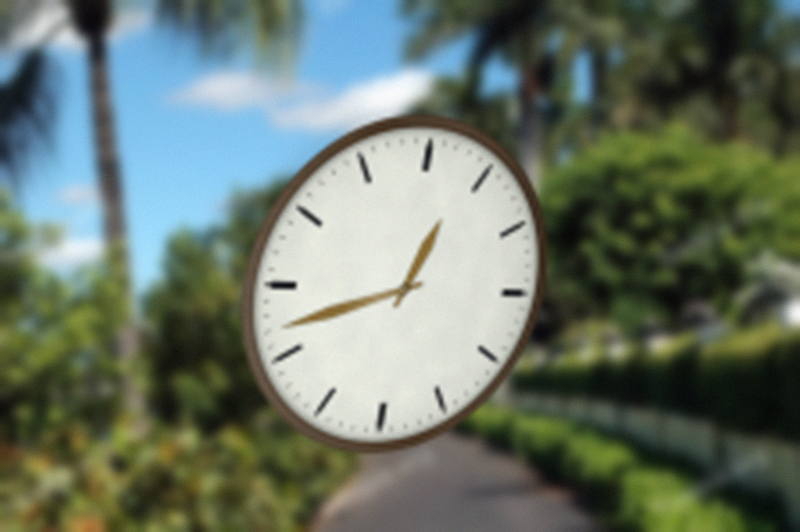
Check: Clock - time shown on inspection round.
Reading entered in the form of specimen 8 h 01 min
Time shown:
12 h 42 min
